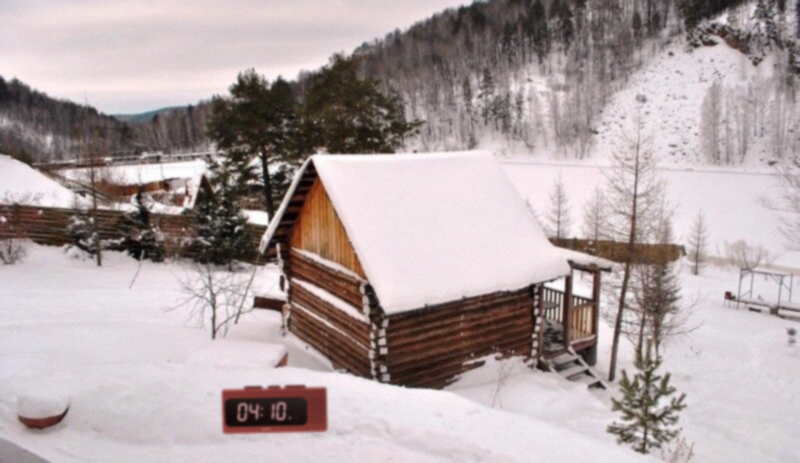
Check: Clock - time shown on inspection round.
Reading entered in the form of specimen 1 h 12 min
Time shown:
4 h 10 min
